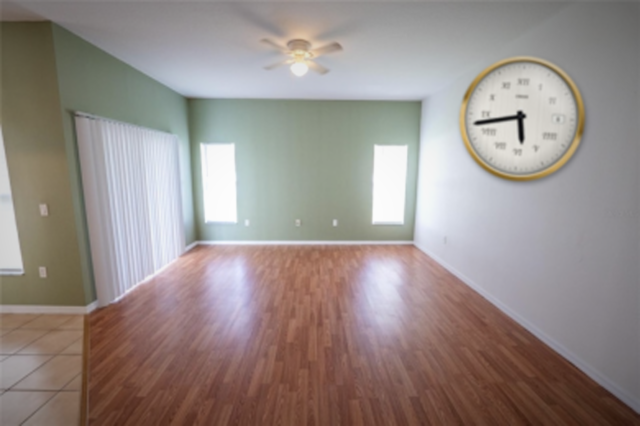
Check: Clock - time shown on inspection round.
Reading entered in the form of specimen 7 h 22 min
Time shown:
5 h 43 min
